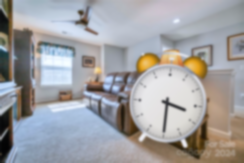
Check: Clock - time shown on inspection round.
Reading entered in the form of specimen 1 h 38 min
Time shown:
3 h 30 min
